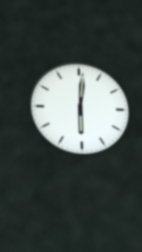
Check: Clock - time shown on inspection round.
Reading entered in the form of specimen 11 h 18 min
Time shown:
6 h 01 min
